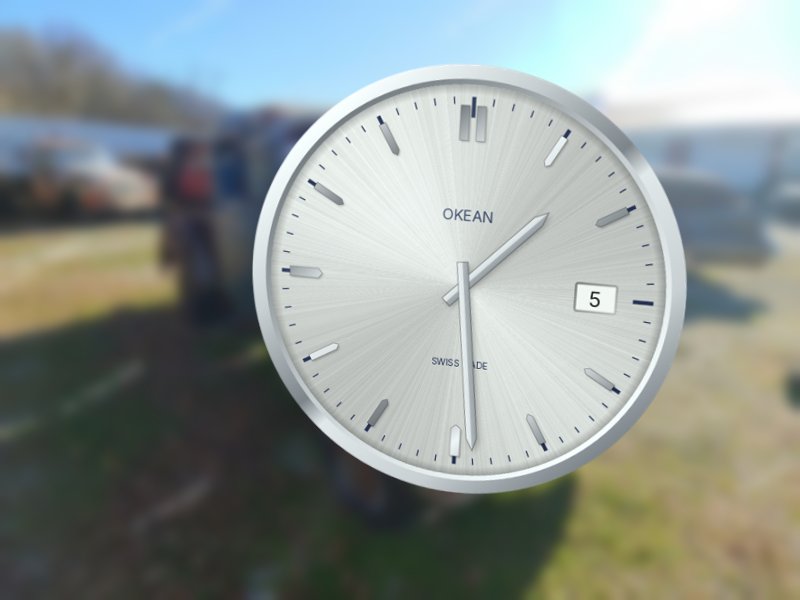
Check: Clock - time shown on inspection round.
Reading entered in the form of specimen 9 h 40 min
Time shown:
1 h 29 min
